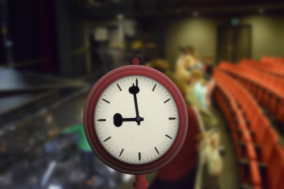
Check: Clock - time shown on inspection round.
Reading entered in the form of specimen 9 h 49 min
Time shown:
8 h 59 min
